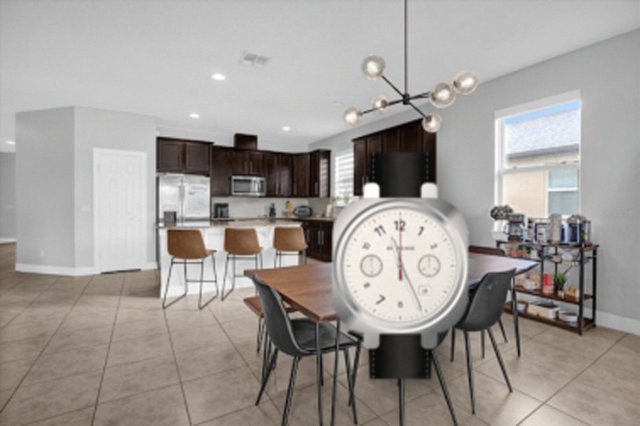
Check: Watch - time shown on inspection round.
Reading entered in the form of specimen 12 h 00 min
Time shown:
11 h 26 min
